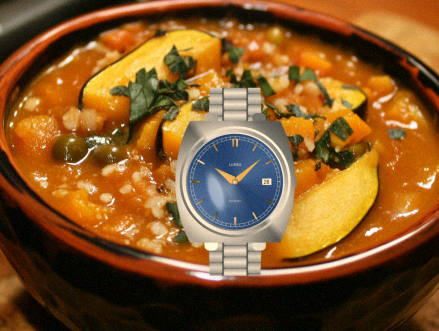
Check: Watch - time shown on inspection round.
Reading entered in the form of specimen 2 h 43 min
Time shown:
10 h 08 min
